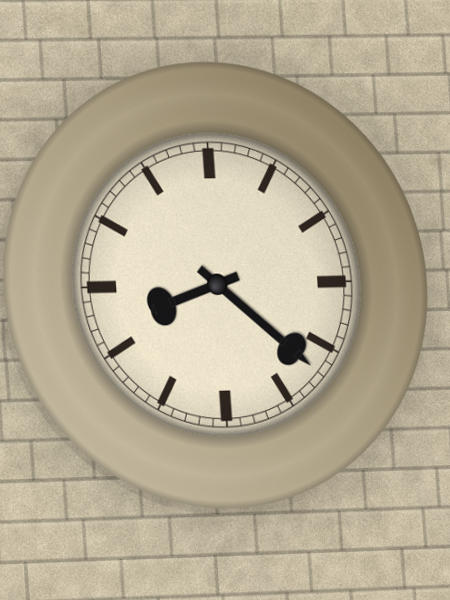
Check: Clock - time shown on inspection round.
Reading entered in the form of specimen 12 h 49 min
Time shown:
8 h 22 min
